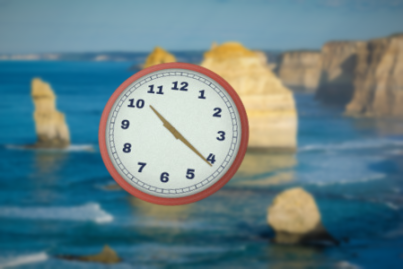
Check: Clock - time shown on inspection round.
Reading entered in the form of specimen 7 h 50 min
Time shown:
10 h 21 min
